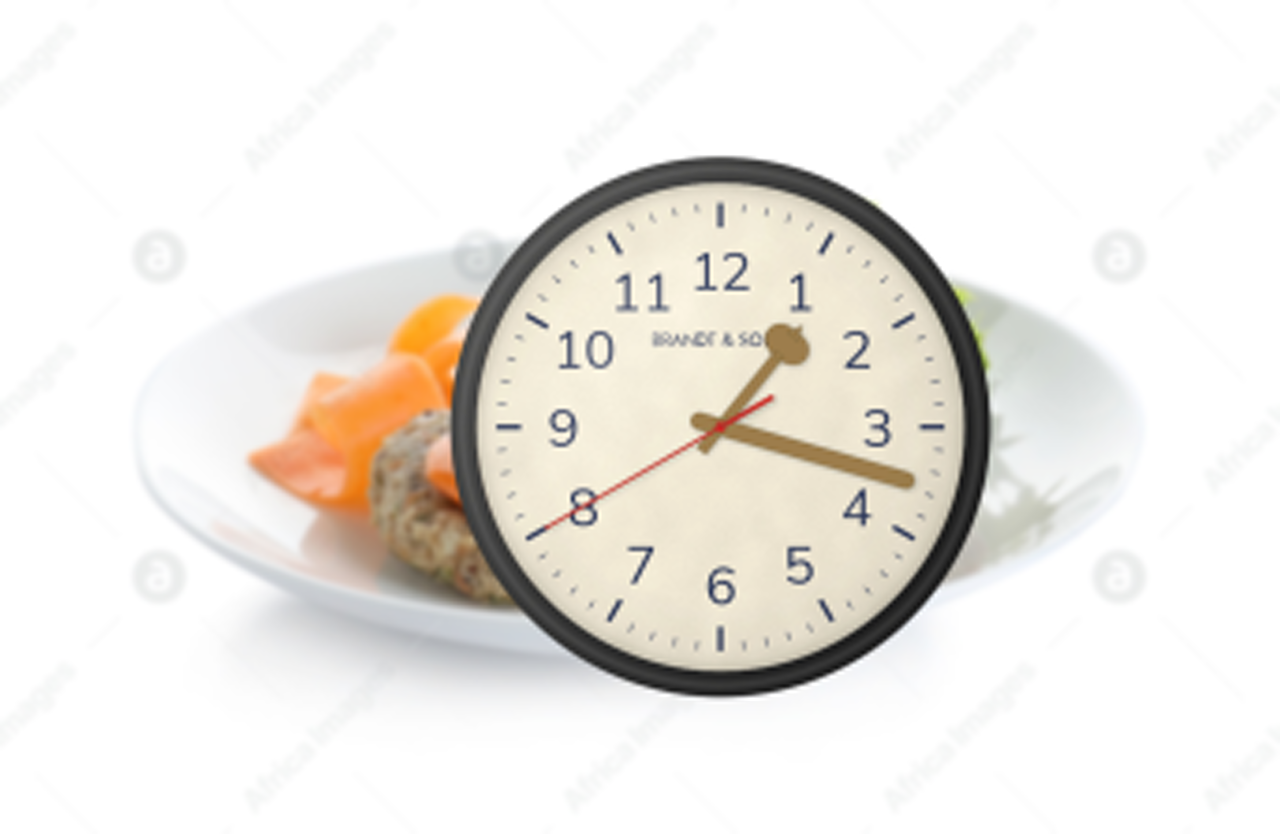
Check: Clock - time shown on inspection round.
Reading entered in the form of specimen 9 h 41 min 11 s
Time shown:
1 h 17 min 40 s
